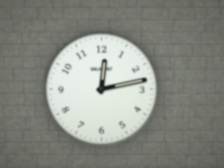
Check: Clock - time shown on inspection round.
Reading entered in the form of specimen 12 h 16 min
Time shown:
12 h 13 min
